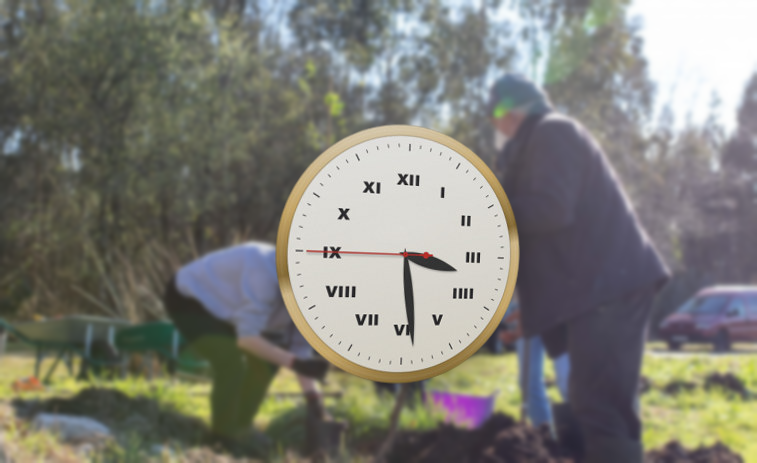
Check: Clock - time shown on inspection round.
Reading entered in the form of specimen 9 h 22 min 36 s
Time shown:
3 h 28 min 45 s
